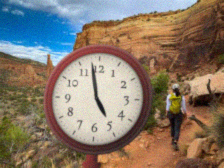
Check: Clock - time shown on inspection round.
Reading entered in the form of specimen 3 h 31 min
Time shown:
4 h 58 min
